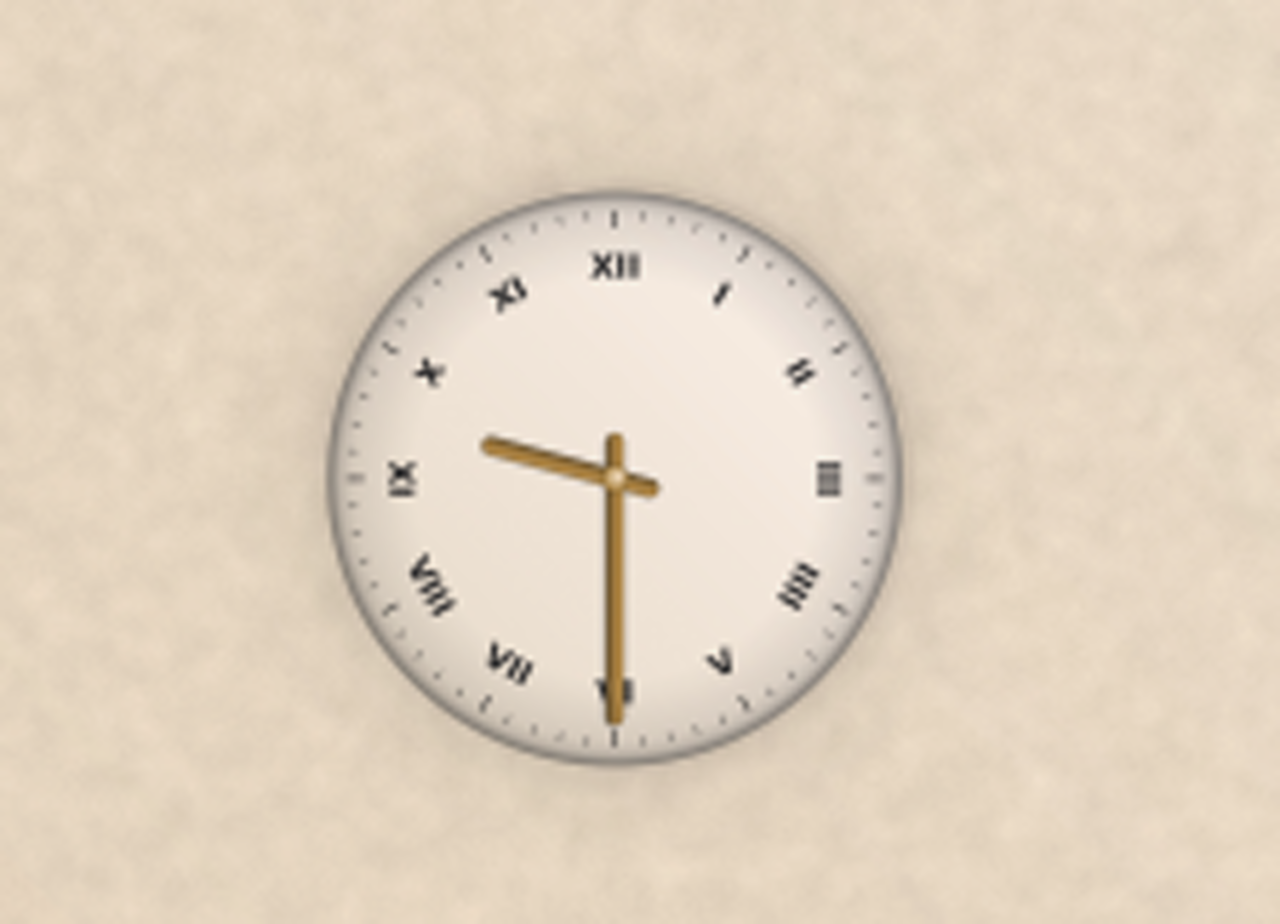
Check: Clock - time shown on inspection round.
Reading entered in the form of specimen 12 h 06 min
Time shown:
9 h 30 min
